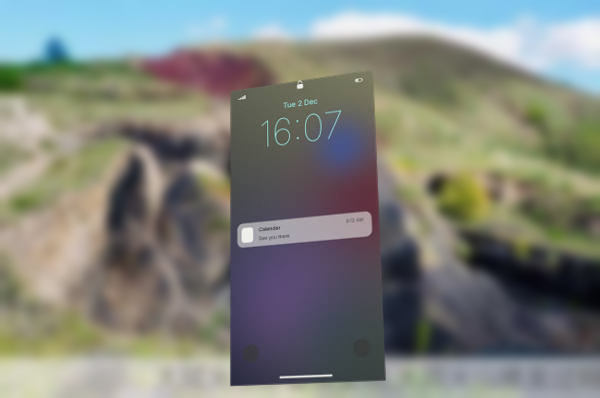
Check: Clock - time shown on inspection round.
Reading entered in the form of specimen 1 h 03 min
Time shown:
16 h 07 min
